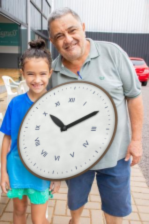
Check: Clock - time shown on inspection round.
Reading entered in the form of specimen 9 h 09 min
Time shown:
10 h 10 min
